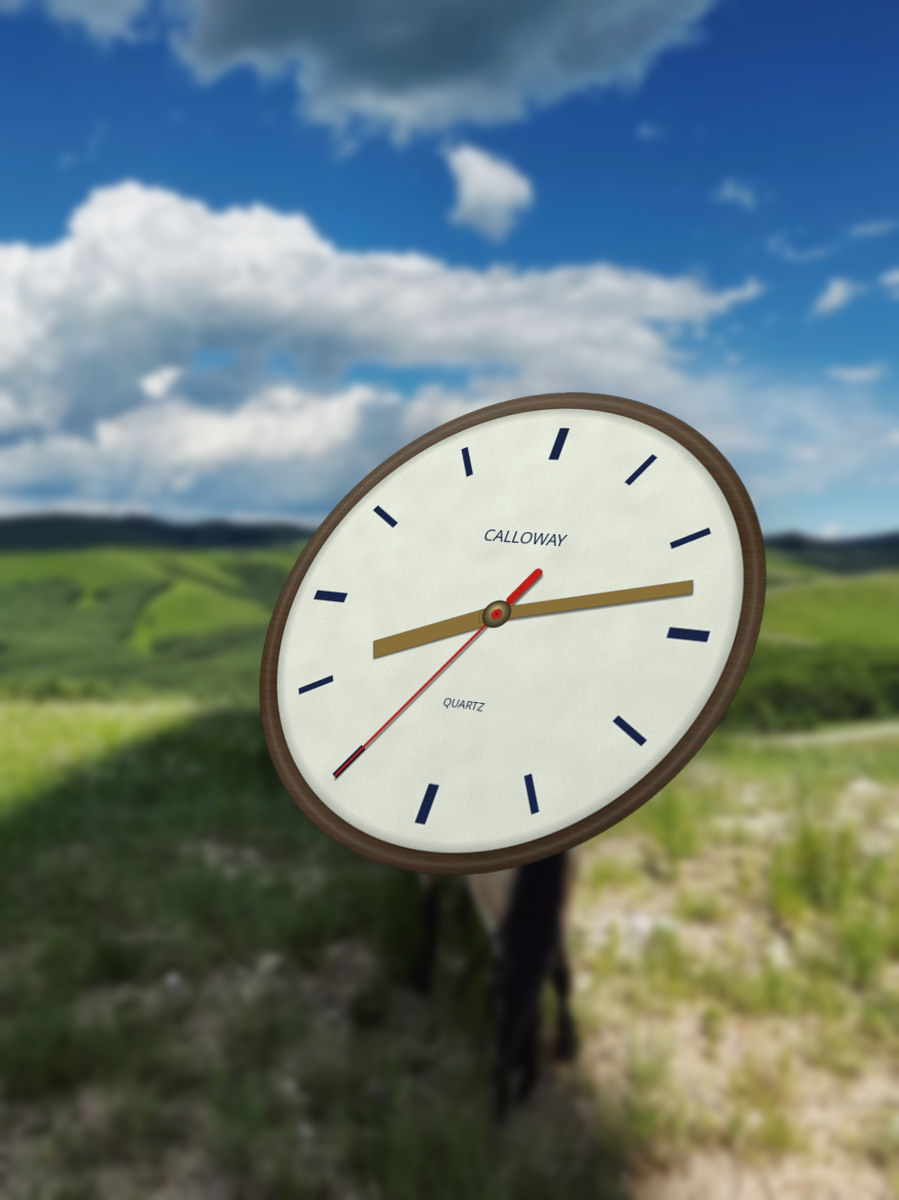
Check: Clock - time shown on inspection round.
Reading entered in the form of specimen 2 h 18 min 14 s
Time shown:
8 h 12 min 35 s
